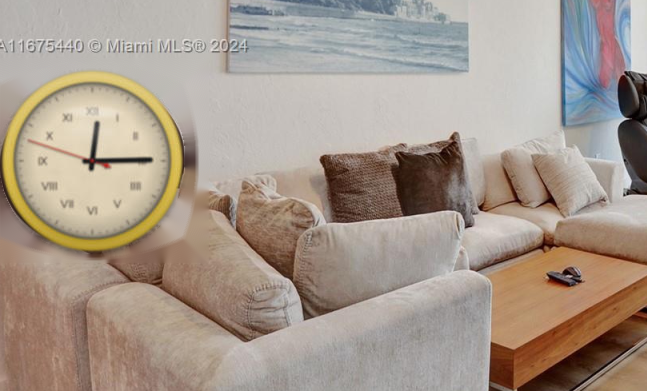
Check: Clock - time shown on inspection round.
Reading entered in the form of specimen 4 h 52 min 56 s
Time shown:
12 h 14 min 48 s
